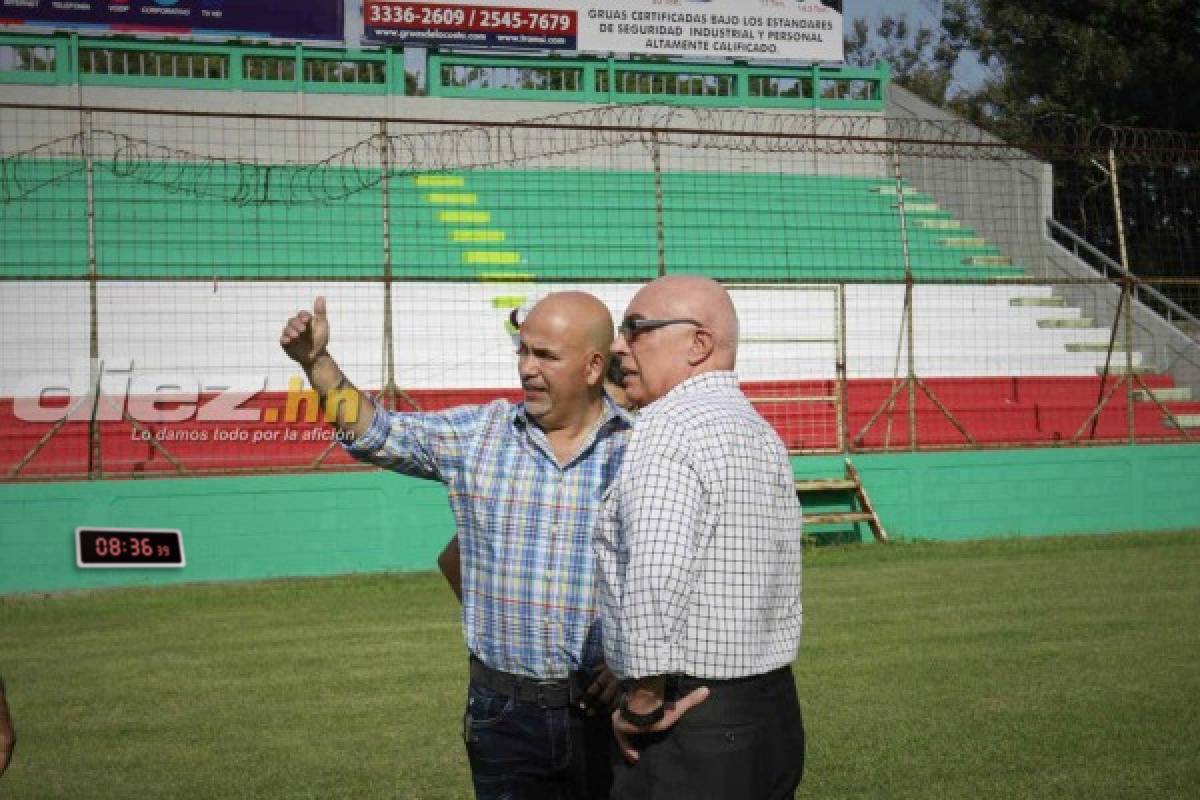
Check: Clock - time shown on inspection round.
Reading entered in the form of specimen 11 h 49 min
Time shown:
8 h 36 min
